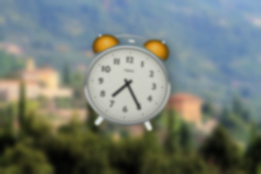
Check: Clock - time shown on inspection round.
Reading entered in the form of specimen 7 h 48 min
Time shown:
7 h 25 min
